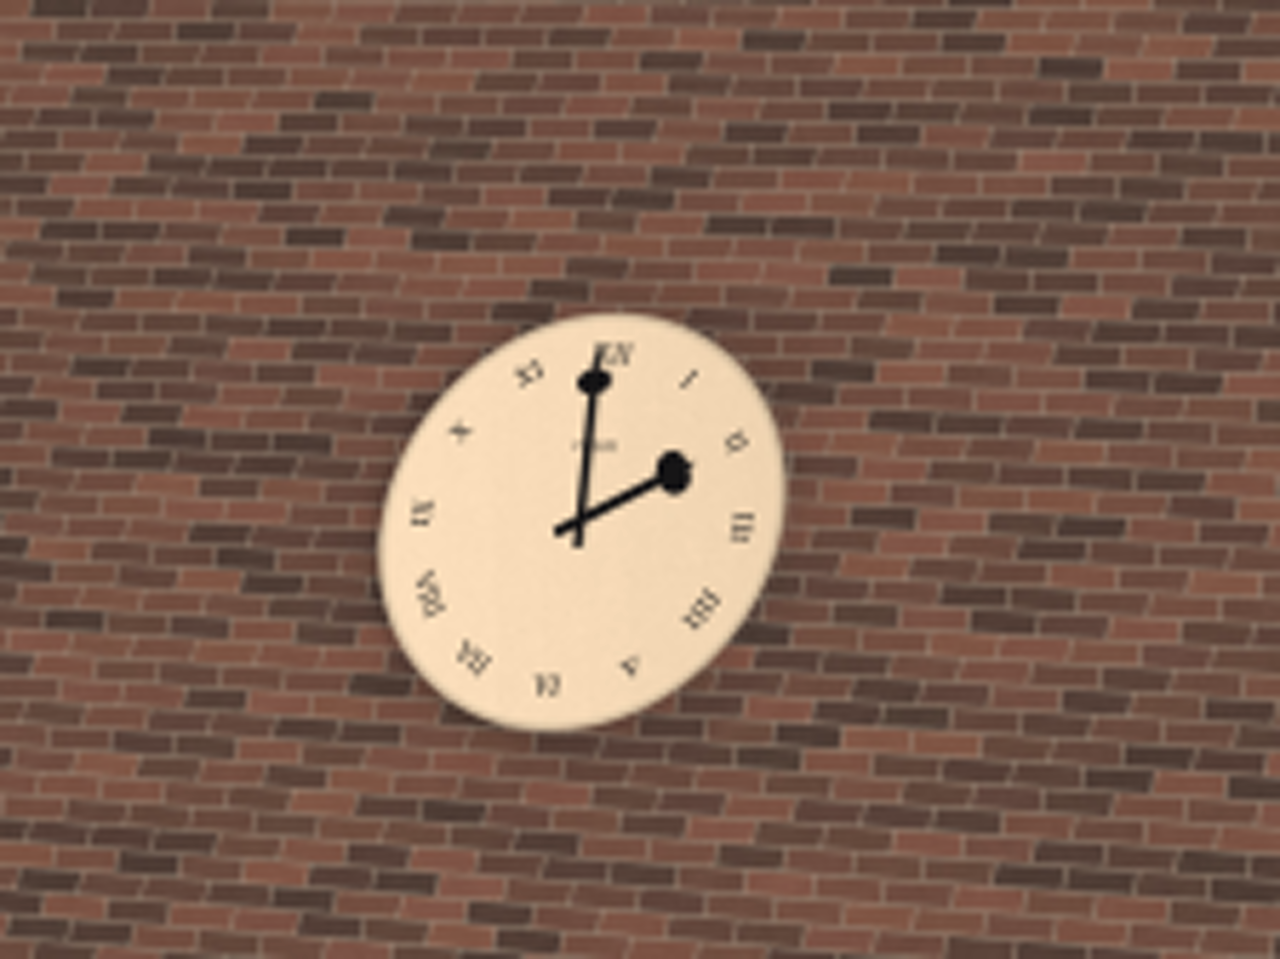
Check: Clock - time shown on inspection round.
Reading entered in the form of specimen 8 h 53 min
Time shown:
1 h 59 min
